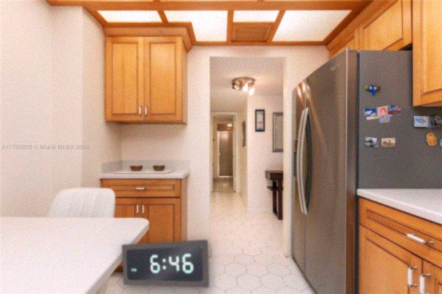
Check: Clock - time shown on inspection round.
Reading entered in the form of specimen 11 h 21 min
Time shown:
6 h 46 min
